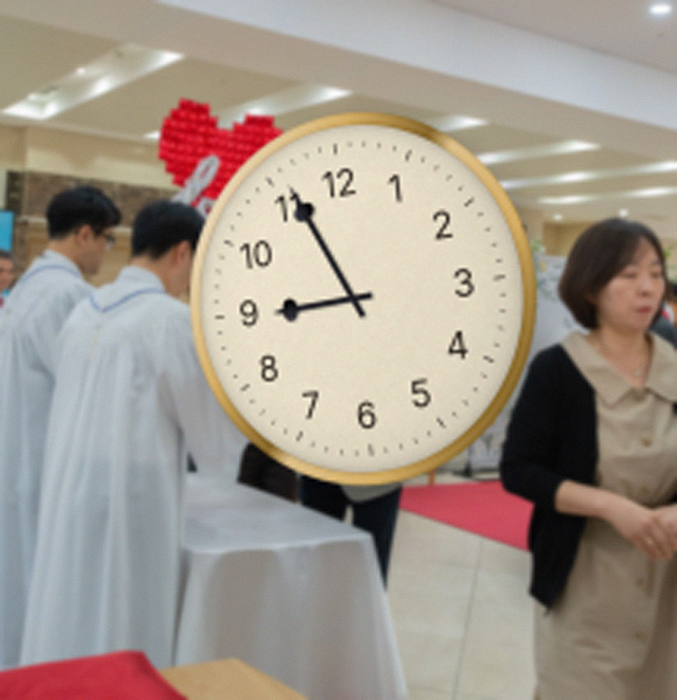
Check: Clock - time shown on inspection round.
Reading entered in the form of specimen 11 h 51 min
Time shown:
8 h 56 min
